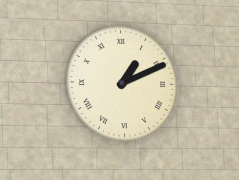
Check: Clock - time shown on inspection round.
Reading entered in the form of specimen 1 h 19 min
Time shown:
1 h 11 min
